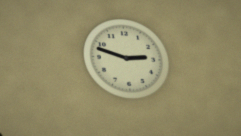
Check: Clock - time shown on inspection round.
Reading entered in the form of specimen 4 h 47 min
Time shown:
2 h 48 min
